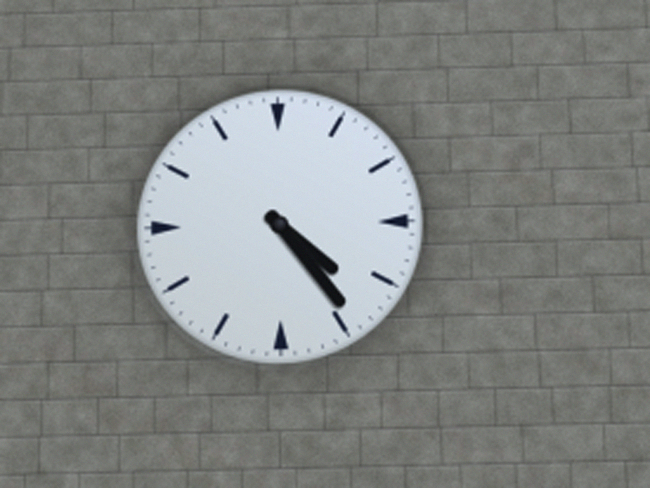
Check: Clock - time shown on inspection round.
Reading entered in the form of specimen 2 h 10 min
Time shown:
4 h 24 min
